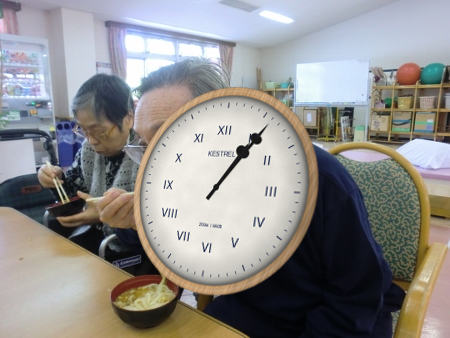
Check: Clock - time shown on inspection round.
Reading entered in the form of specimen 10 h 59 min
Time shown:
1 h 06 min
